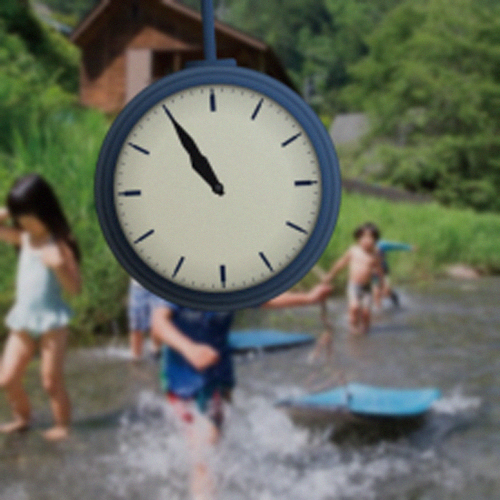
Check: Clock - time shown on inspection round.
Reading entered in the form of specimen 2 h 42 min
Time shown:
10 h 55 min
